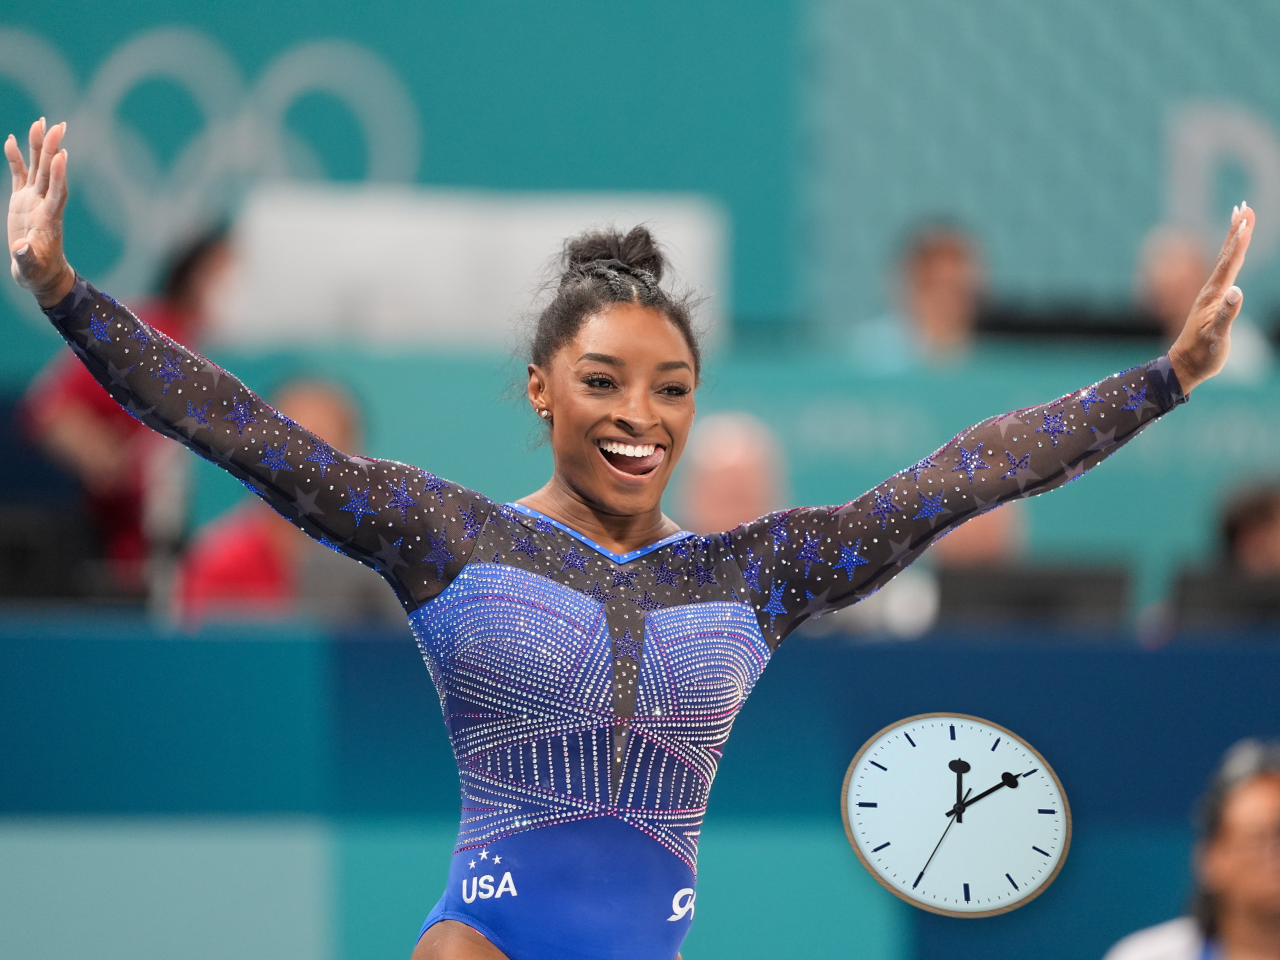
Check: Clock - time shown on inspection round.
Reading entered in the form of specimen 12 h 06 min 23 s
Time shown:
12 h 09 min 35 s
